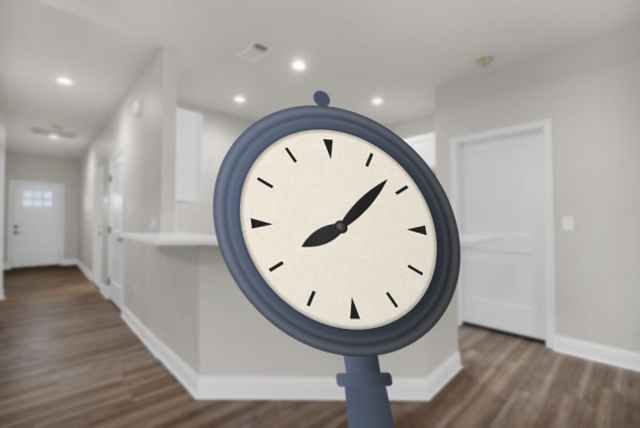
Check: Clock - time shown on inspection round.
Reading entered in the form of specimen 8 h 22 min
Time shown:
8 h 08 min
